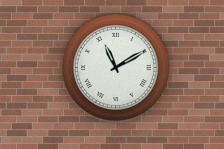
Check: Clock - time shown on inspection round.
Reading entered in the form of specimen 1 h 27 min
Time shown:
11 h 10 min
